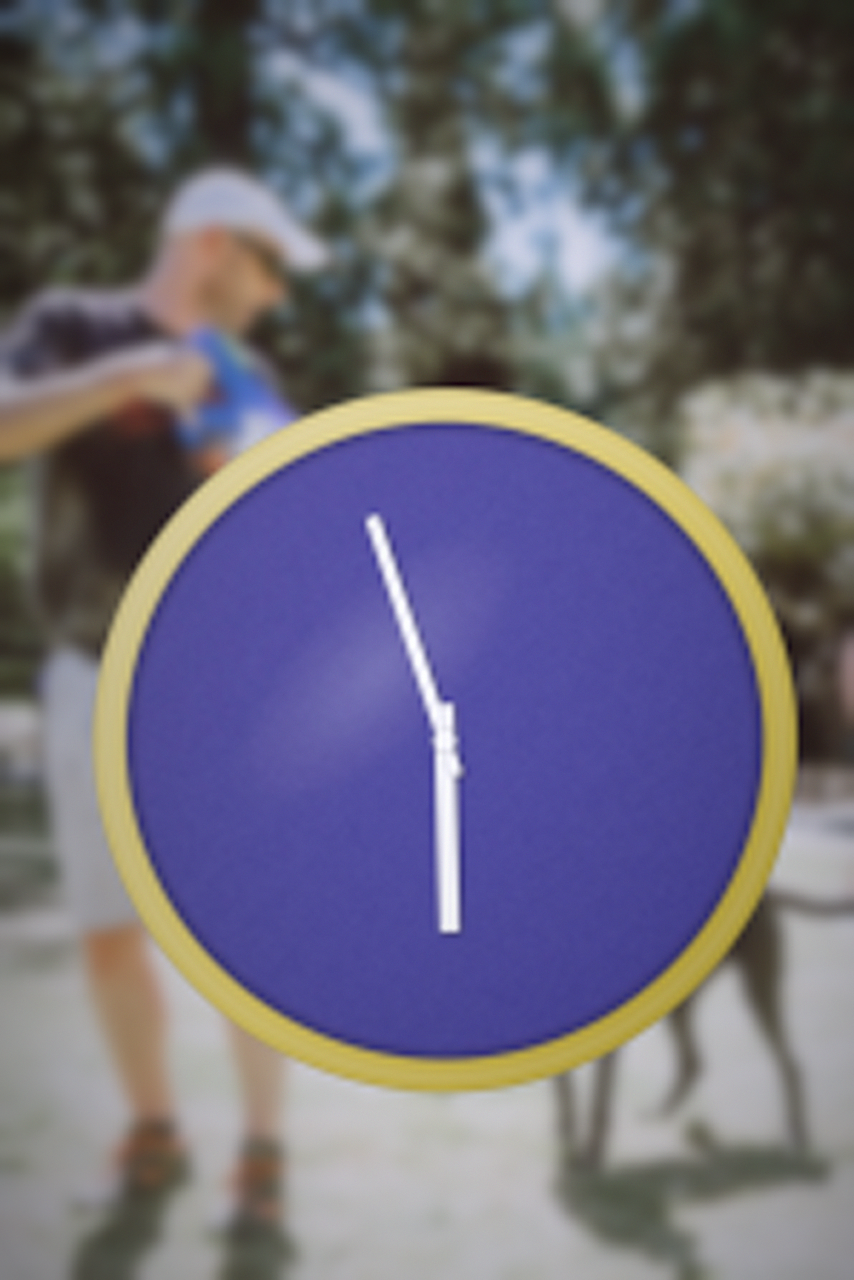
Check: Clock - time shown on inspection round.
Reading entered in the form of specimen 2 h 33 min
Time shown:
5 h 57 min
